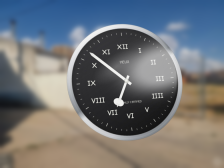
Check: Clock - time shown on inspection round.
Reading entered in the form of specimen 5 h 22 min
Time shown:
6 h 52 min
